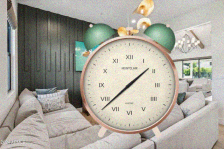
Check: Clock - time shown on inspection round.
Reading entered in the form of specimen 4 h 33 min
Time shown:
1 h 38 min
